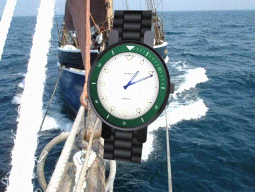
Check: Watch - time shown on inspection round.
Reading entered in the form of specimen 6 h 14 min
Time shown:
1 h 11 min
